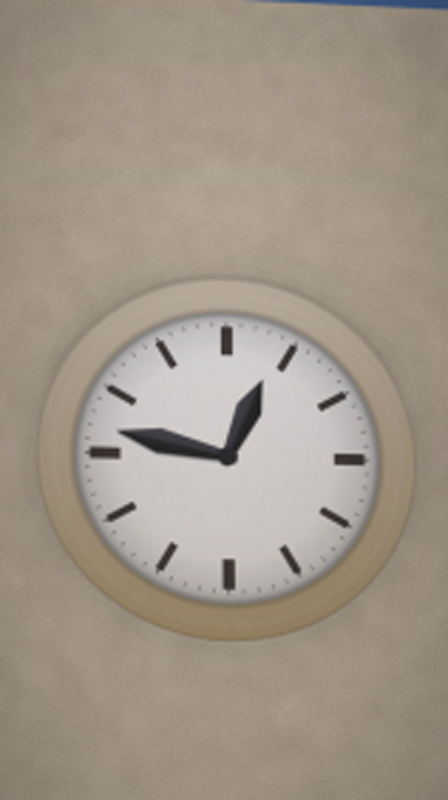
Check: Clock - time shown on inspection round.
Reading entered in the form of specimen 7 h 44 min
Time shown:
12 h 47 min
